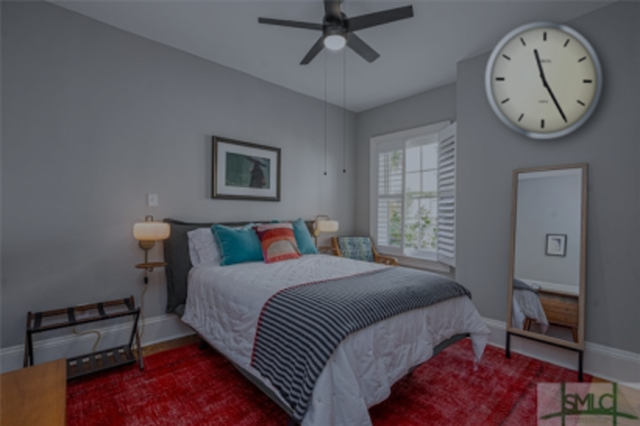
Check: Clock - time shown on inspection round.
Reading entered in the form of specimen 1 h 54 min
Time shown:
11 h 25 min
